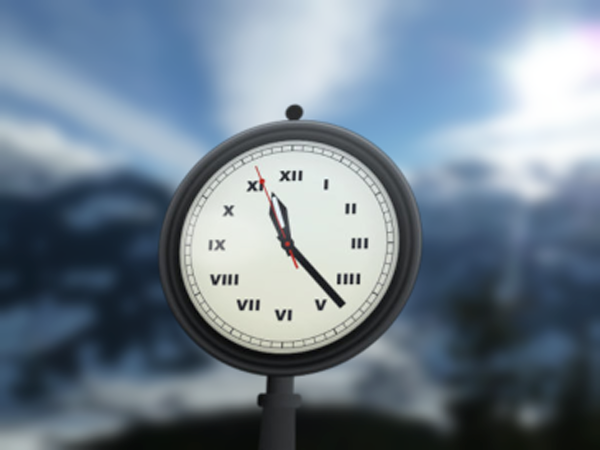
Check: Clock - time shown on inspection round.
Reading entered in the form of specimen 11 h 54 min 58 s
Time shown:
11 h 22 min 56 s
